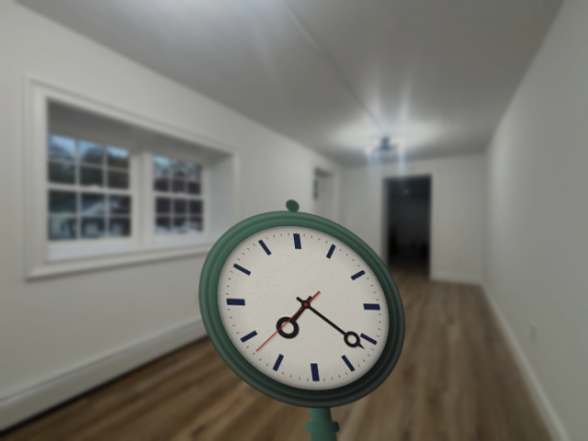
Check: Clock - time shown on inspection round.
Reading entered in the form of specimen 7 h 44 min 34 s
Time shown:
7 h 21 min 38 s
